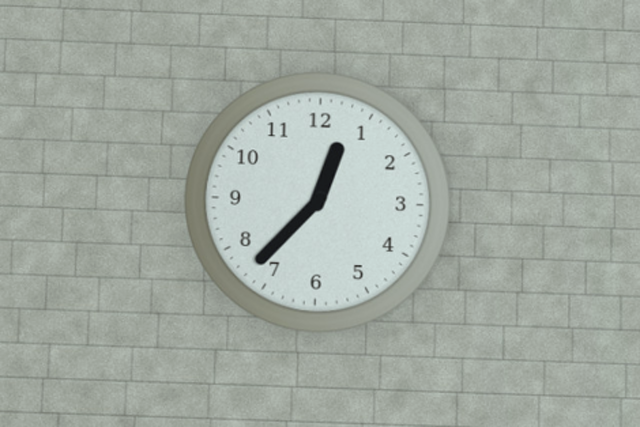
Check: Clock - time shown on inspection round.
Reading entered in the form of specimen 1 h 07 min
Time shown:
12 h 37 min
